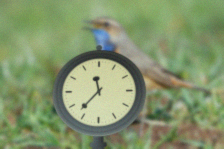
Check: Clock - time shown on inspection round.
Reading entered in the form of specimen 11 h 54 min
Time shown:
11 h 37 min
